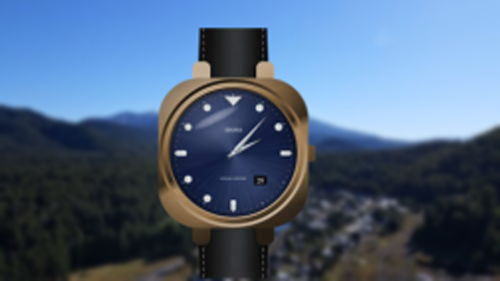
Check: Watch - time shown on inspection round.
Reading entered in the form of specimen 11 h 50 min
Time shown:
2 h 07 min
